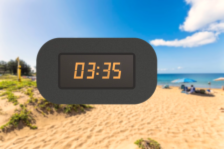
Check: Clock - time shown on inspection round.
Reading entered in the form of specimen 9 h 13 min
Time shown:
3 h 35 min
